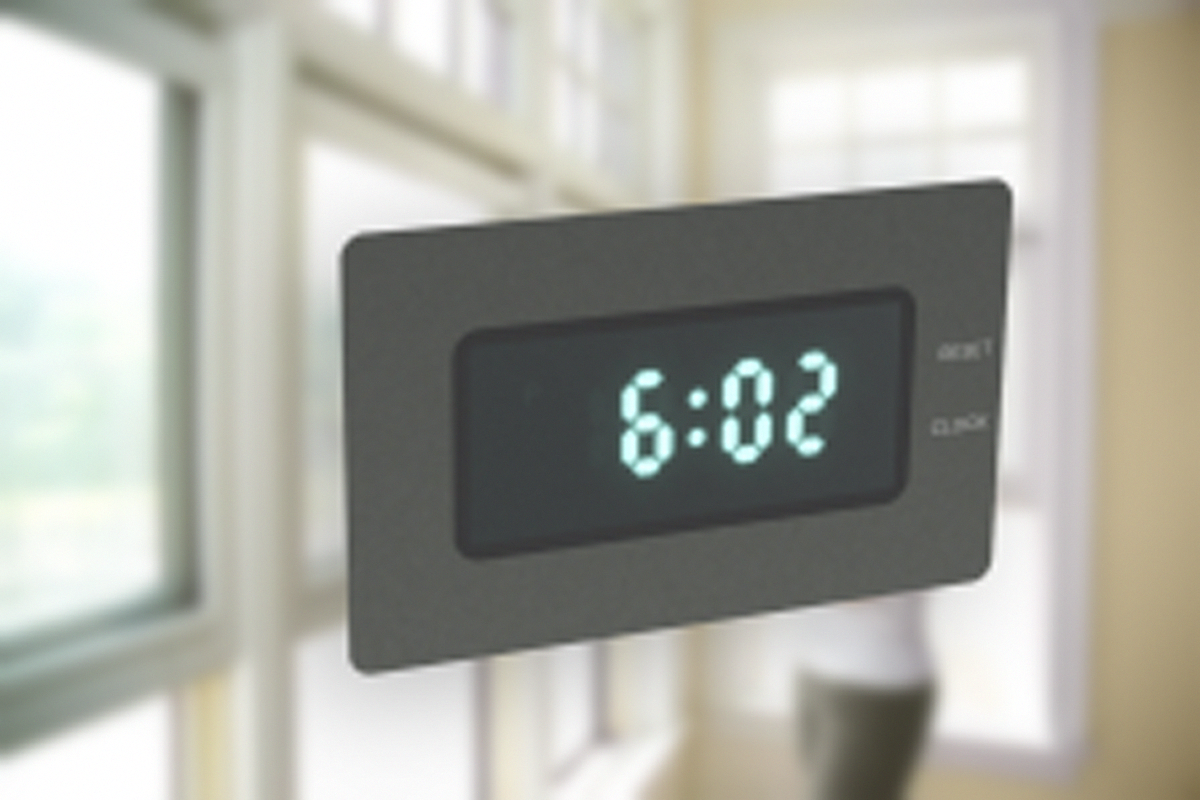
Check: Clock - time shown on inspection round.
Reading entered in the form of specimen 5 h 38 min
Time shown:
6 h 02 min
